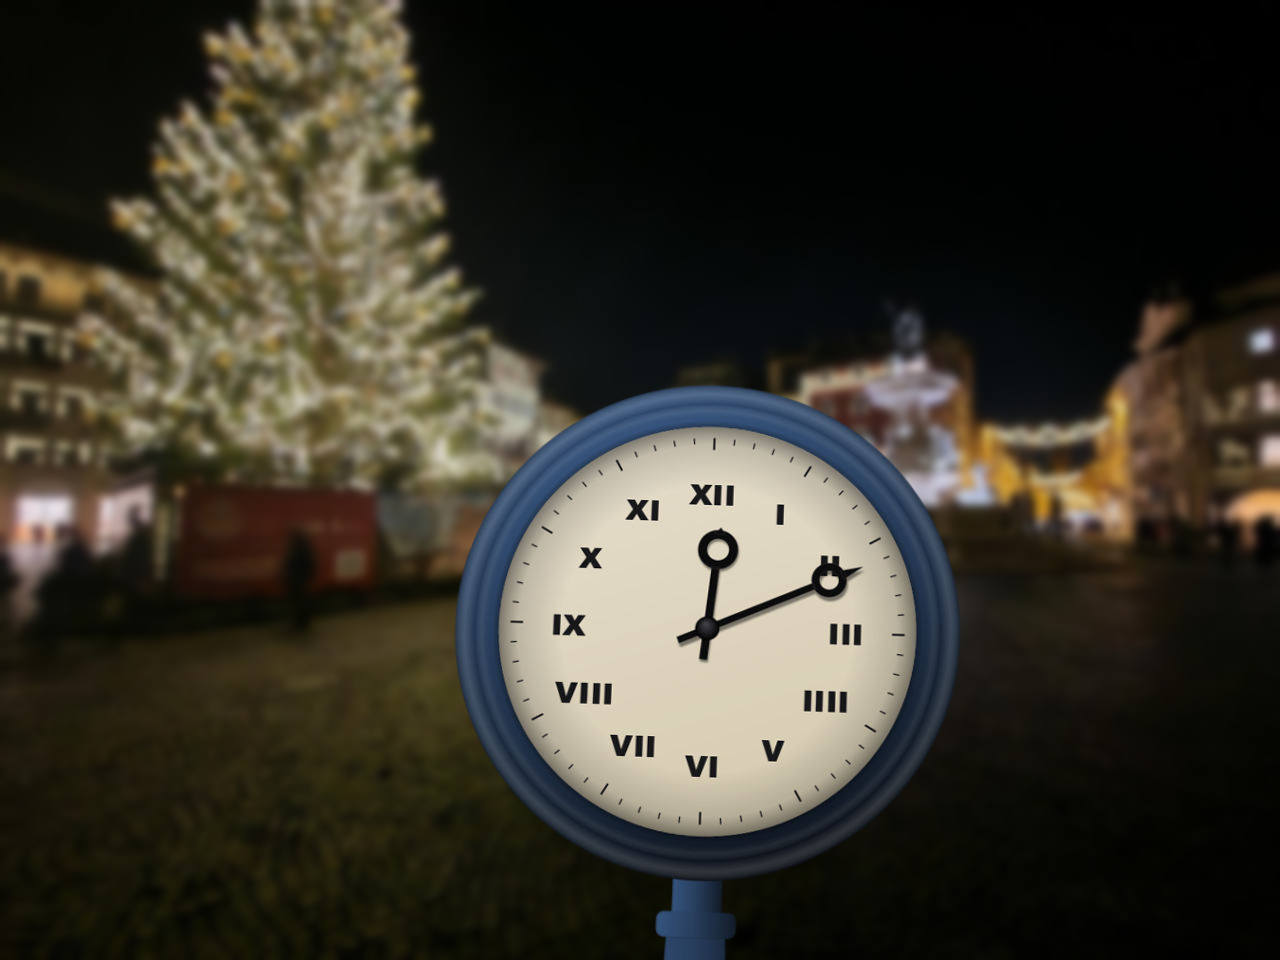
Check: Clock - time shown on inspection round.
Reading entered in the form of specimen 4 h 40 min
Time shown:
12 h 11 min
